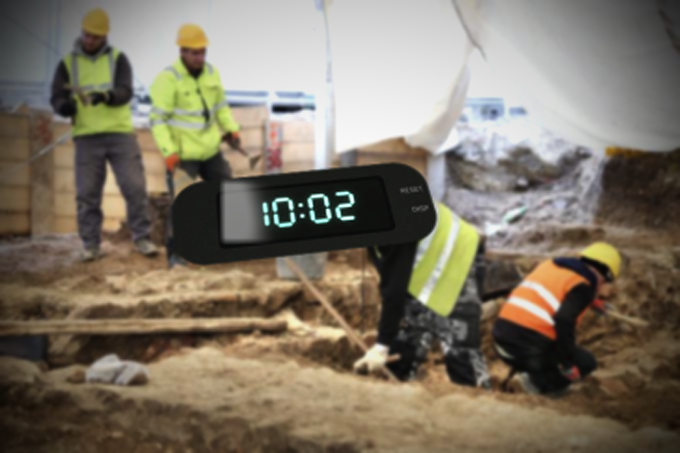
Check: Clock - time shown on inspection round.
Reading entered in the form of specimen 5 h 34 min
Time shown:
10 h 02 min
